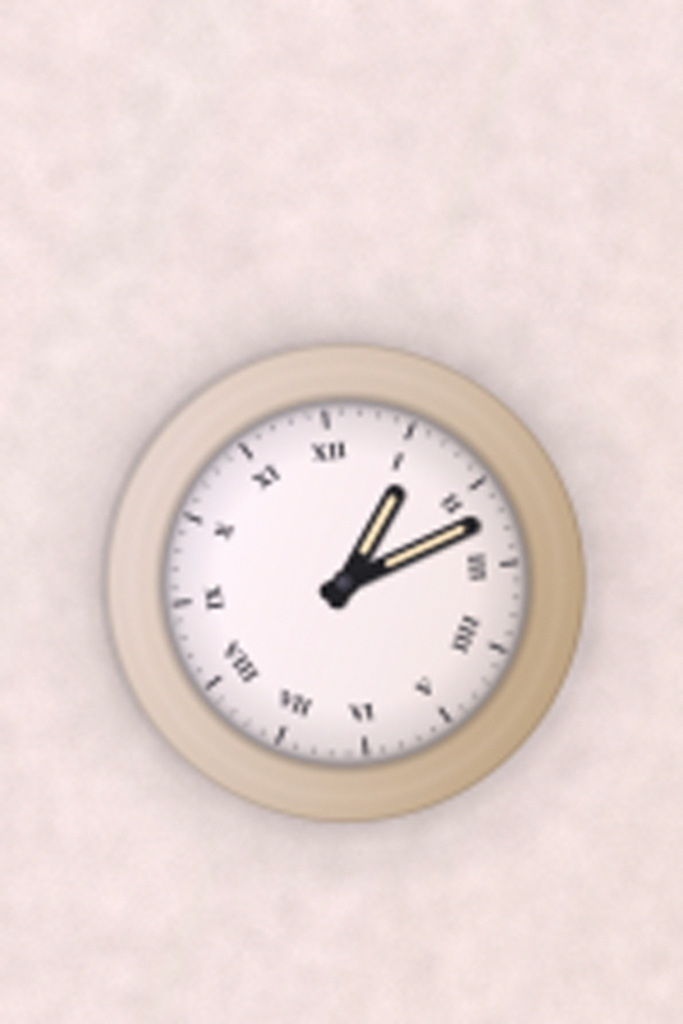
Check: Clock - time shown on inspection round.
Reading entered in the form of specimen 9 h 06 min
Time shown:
1 h 12 min
